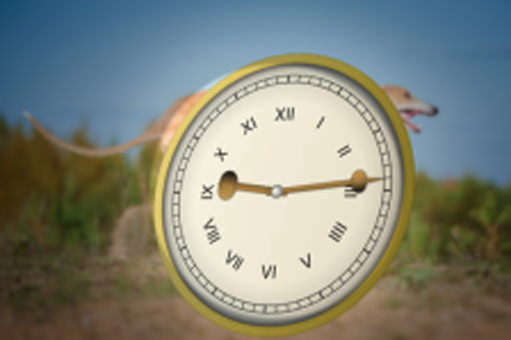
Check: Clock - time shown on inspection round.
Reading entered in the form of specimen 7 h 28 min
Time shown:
9 h 14 min
